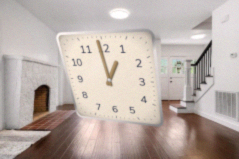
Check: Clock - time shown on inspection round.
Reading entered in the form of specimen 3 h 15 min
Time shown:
12 h 59 min
